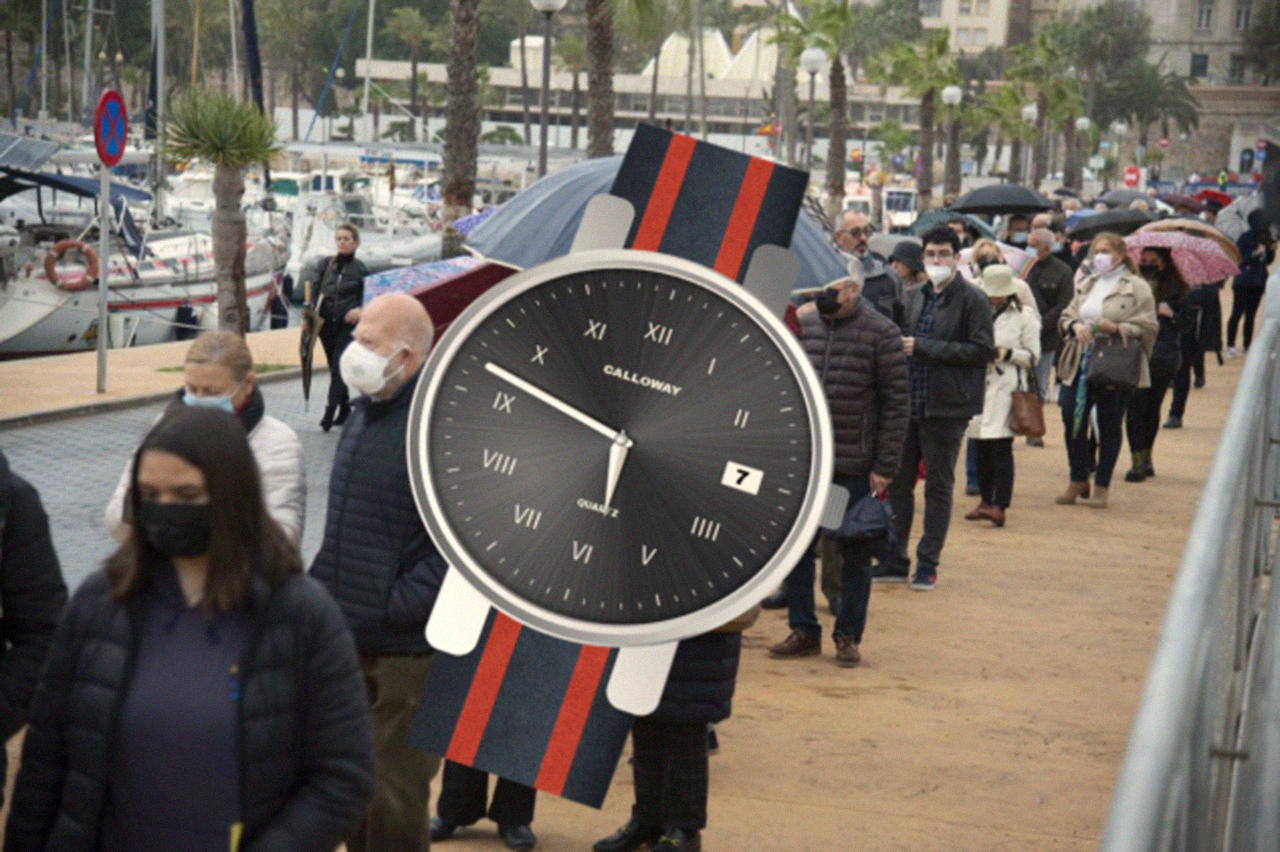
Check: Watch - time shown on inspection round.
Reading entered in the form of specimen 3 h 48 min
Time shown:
5 h 47 min
